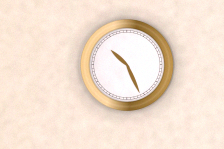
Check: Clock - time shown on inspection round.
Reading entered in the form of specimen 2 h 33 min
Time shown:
10 h 26 min
